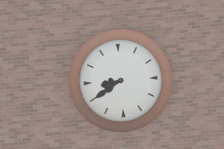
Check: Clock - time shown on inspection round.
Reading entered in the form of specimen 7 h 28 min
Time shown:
8 h 40 min
